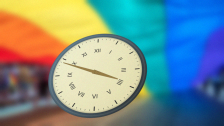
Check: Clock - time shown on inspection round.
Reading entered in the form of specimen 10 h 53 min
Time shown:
3 h 49 min
